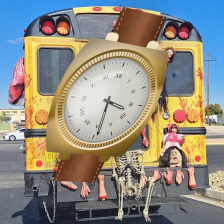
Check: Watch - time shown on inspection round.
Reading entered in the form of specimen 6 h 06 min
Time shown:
3 h 29 min
